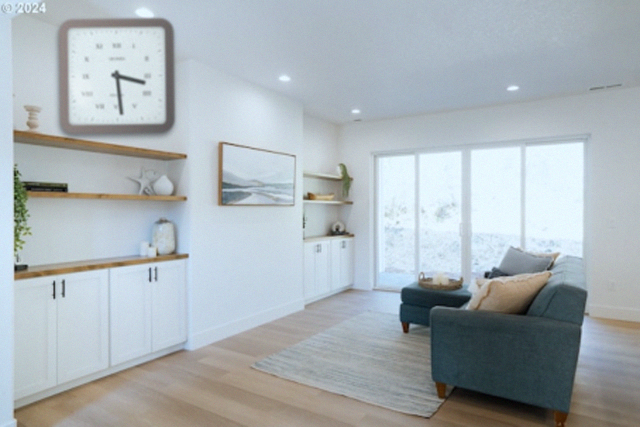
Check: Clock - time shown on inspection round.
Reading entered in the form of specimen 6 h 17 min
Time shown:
3 h 29 min
